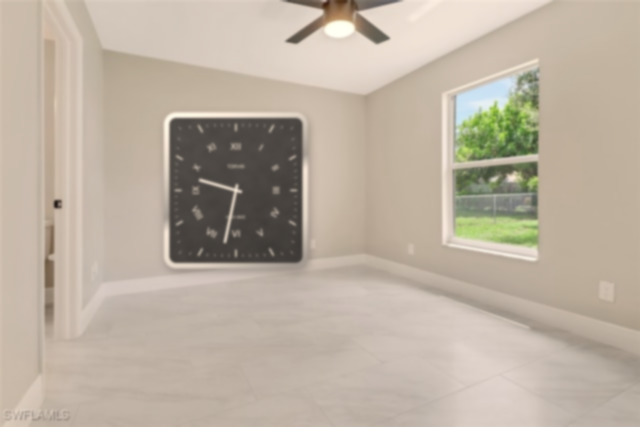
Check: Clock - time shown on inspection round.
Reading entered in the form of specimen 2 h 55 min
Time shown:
9 h 32 min
